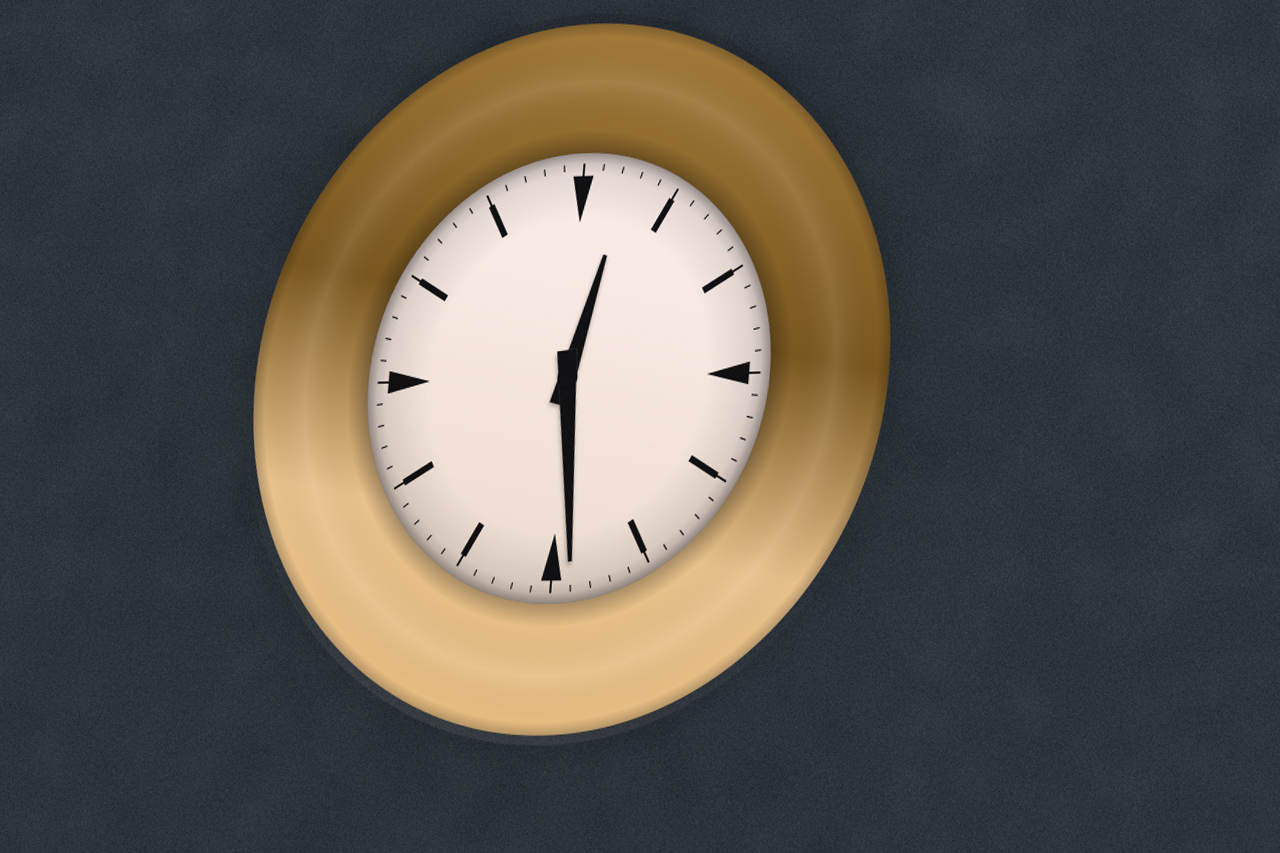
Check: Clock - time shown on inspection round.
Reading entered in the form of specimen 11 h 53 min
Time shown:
12 h 29 min
